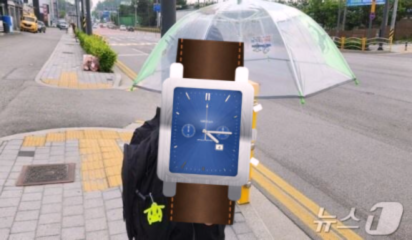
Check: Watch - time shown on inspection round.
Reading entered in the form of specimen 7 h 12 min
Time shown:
4 h 15 min
